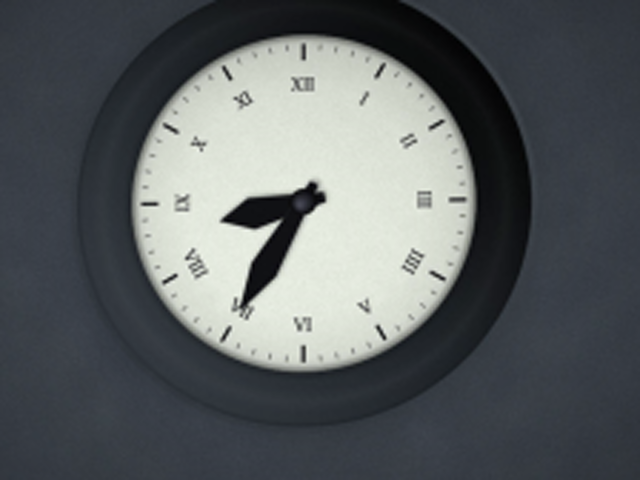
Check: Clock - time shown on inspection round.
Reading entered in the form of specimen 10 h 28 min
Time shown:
8 h 35 min
